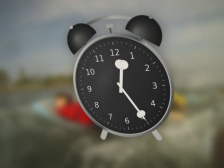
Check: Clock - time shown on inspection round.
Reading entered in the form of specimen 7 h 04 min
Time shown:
12 h 25 min
